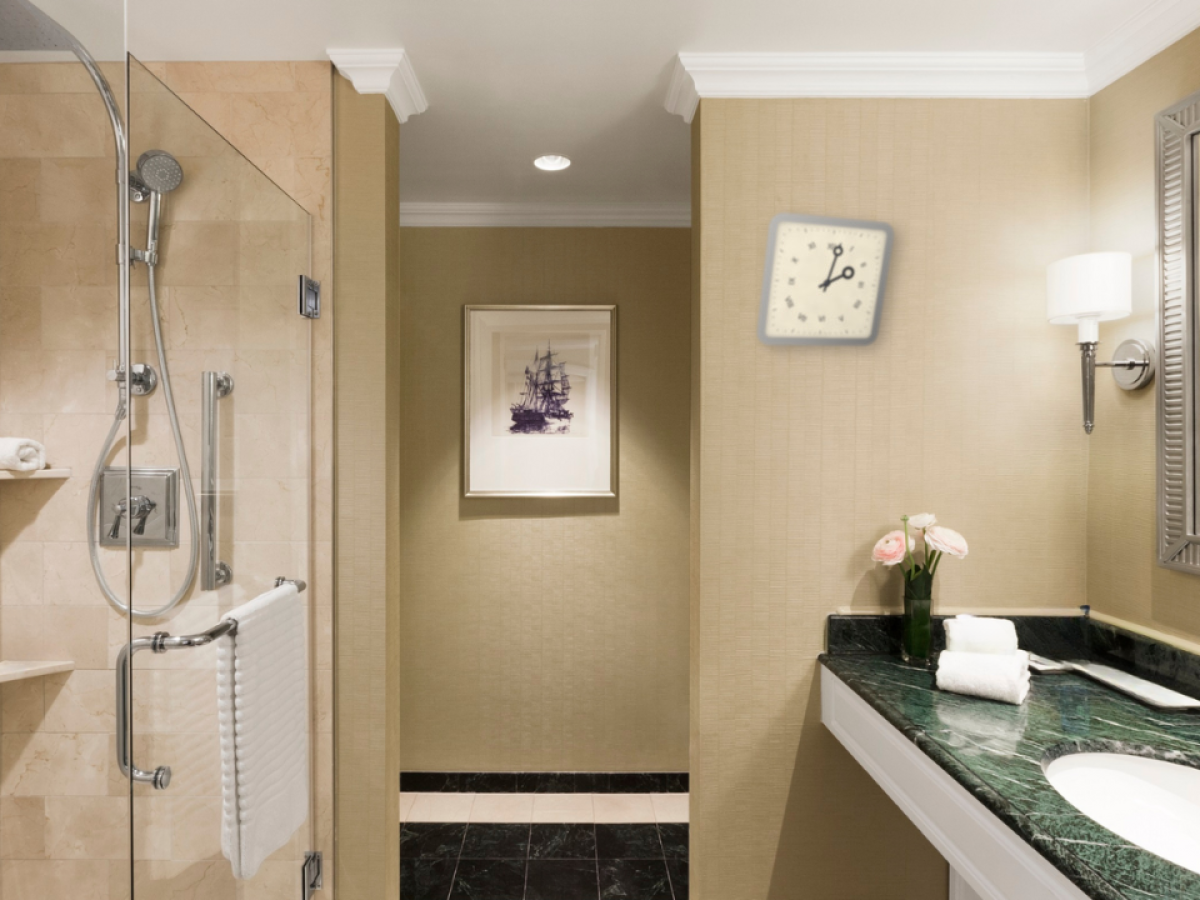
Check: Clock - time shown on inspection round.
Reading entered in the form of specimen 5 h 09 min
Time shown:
2 h 02 min
